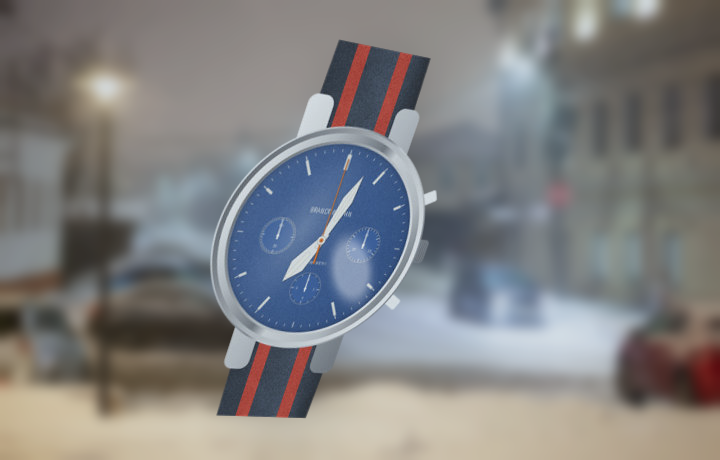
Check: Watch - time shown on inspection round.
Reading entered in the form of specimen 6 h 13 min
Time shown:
7 h 03 min
